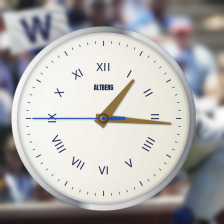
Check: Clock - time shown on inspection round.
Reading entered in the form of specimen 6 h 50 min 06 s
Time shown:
1 h 15 min 45 s
